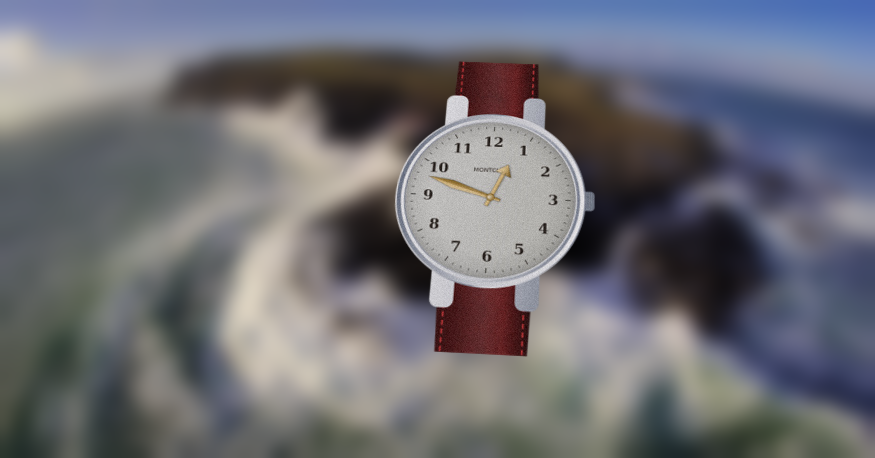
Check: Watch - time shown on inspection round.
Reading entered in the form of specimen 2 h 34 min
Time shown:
12 h 48 min
